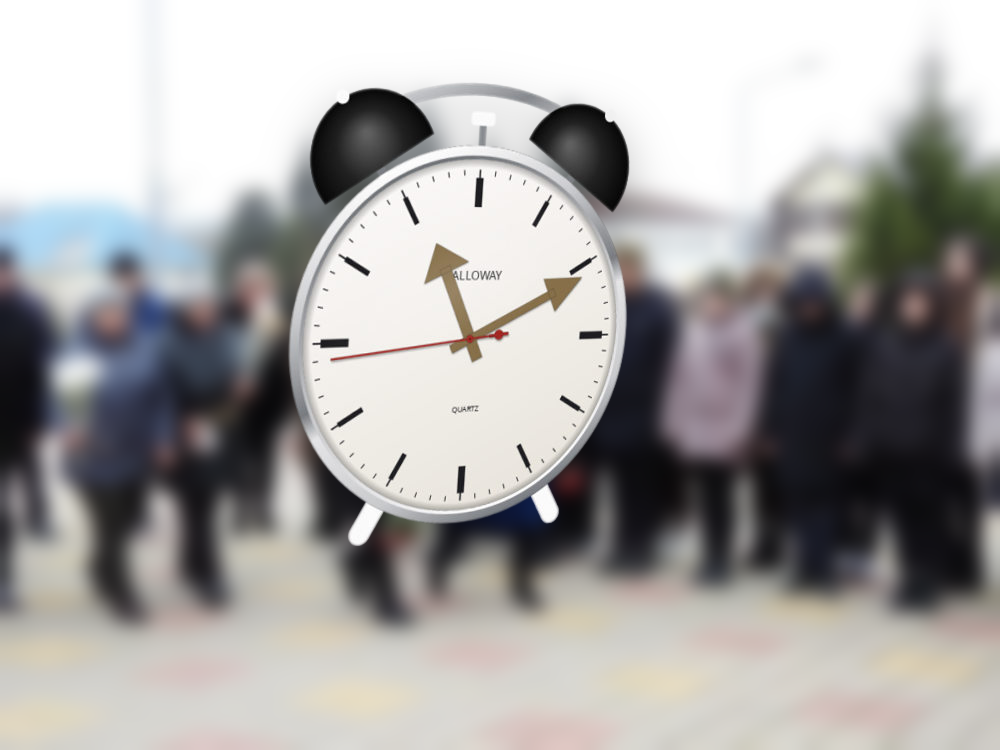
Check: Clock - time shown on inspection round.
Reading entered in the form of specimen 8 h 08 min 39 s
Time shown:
11 h 10 min 44 s
